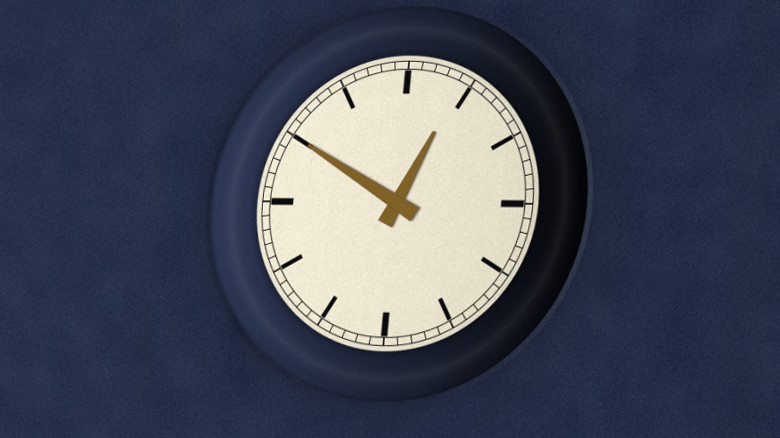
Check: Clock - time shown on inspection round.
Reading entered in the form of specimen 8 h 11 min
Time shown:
12 h 50 min
